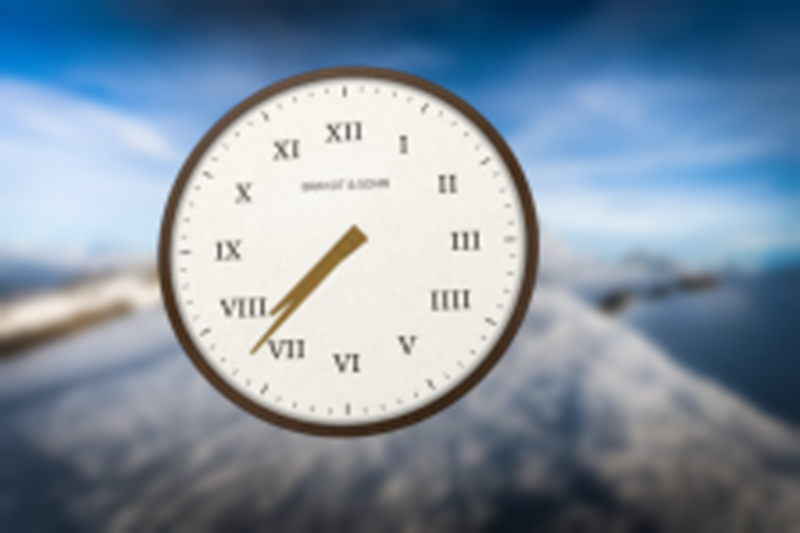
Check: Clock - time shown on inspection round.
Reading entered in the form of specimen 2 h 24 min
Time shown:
7 h 37 min
